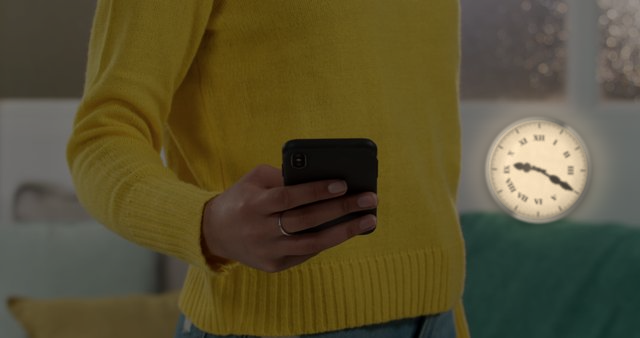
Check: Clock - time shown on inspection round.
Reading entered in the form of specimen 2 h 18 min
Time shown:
9 h 20 min
